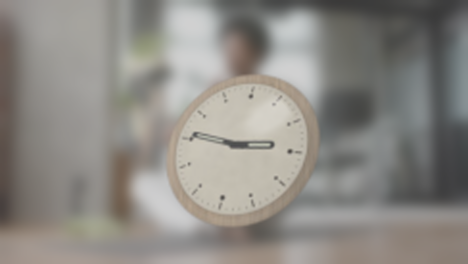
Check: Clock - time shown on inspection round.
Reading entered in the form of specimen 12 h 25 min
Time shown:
2 h 46 min
